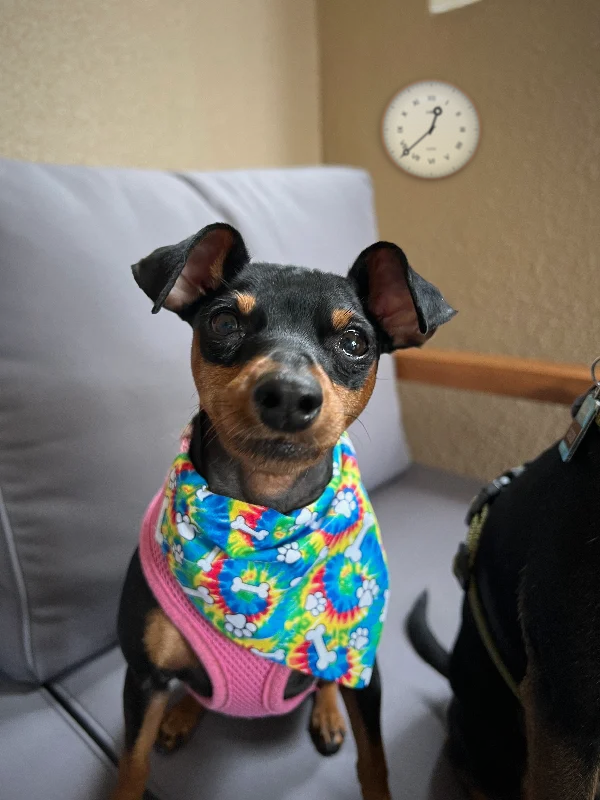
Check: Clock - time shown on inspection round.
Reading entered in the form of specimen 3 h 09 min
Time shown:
12 h 38 min
